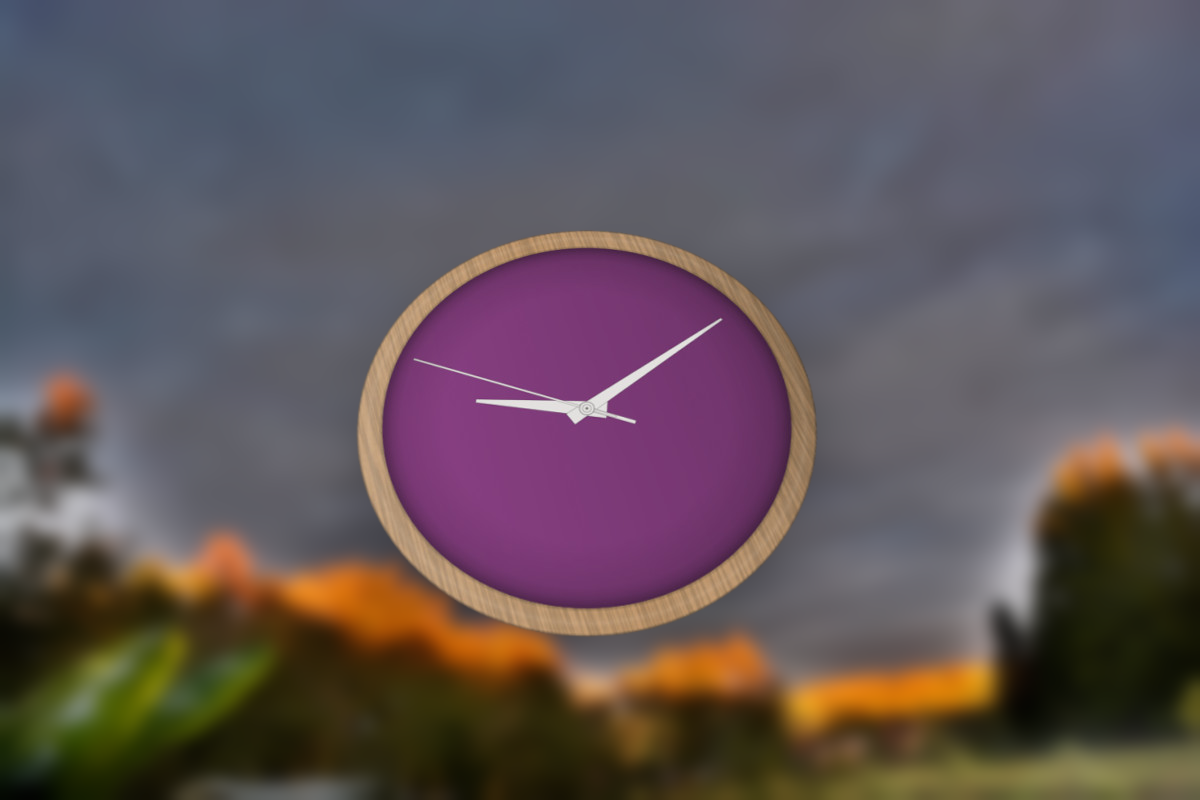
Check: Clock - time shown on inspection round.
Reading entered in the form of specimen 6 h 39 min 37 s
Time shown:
9 h 08 min 48 s
